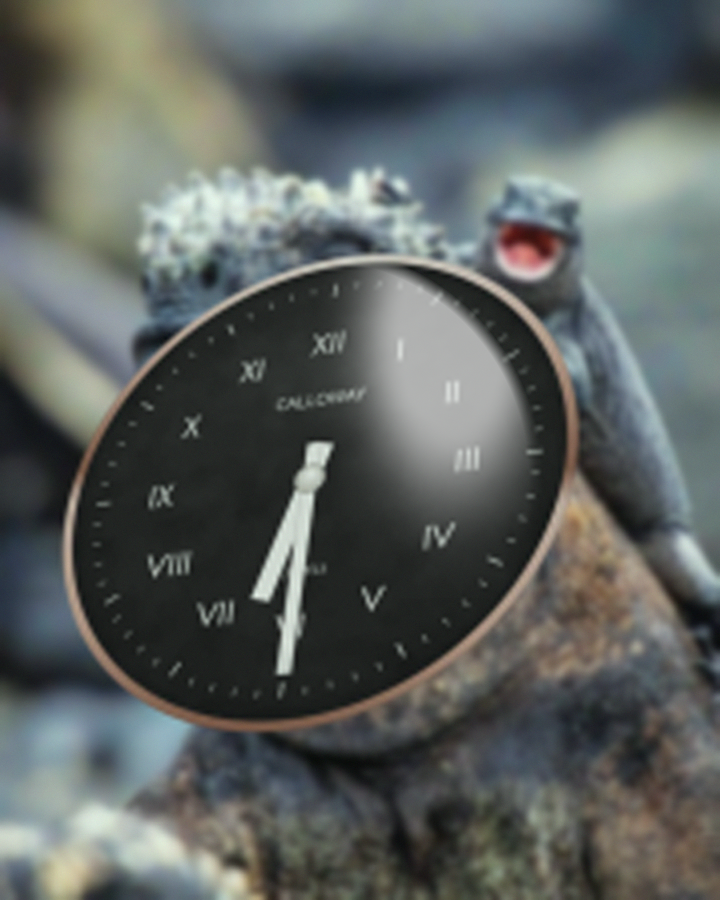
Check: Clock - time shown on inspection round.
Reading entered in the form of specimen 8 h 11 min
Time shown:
6 h 30 min
